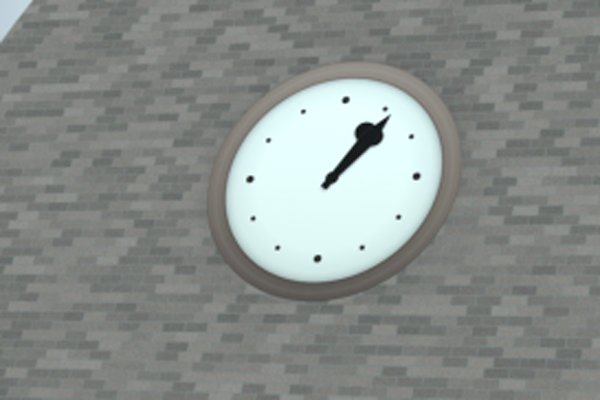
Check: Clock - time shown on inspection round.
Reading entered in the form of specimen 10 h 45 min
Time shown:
1 h 06 min
